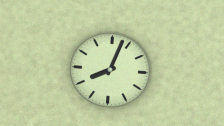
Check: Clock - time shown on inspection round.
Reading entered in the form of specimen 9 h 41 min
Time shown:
8 h 03 min
